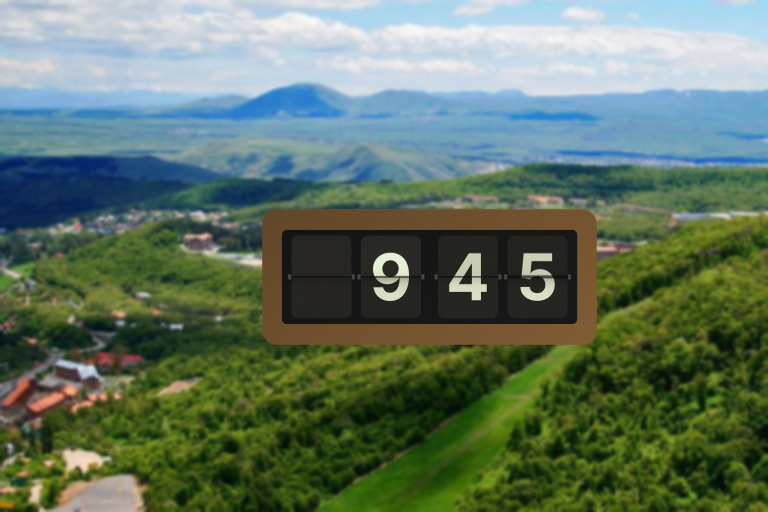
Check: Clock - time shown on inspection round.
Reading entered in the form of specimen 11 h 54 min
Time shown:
9 h 45 min
